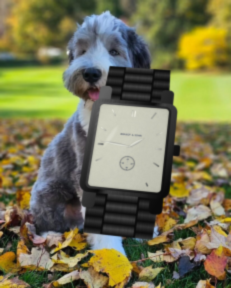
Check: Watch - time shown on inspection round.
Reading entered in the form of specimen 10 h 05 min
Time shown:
1 h 46 min
